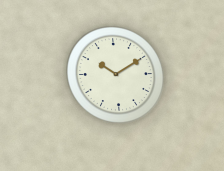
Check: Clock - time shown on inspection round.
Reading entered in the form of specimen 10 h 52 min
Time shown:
10 h 10 min
